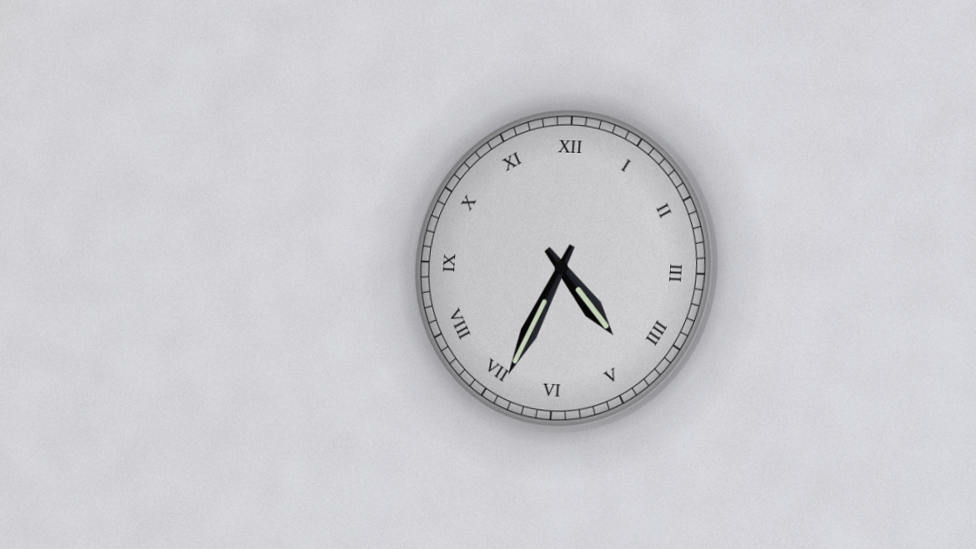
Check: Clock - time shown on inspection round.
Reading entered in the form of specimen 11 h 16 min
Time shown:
4 h 34 min
